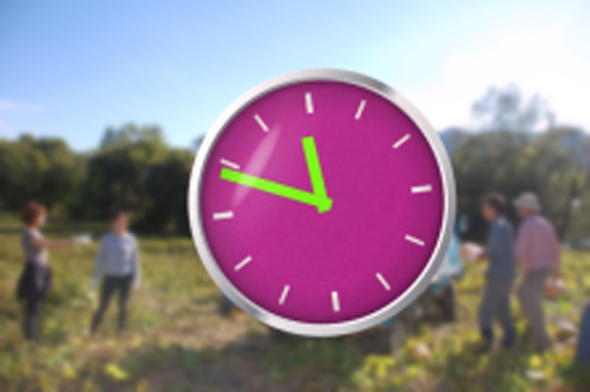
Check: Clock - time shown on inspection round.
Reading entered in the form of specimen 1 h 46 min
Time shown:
11 h 49 min
